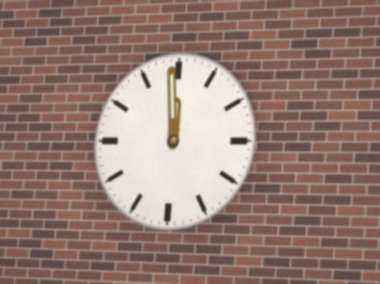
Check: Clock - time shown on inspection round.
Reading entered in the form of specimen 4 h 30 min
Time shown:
11 h 59 min
